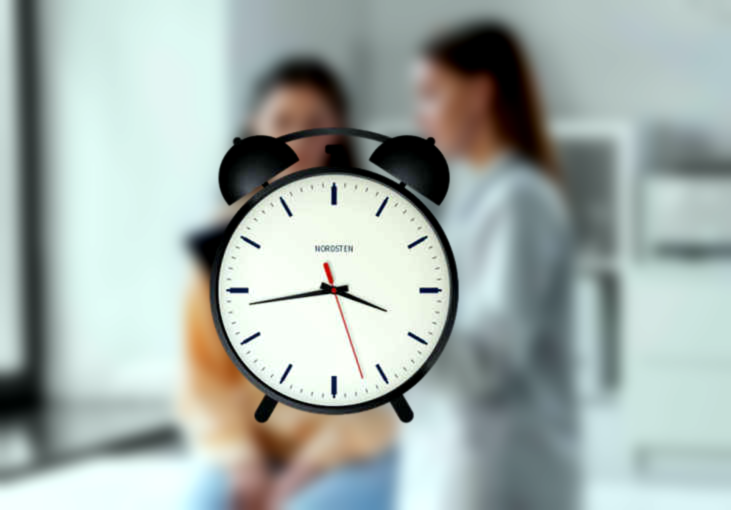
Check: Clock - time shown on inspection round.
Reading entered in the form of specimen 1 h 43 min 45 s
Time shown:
3 h 43 min 27 s
